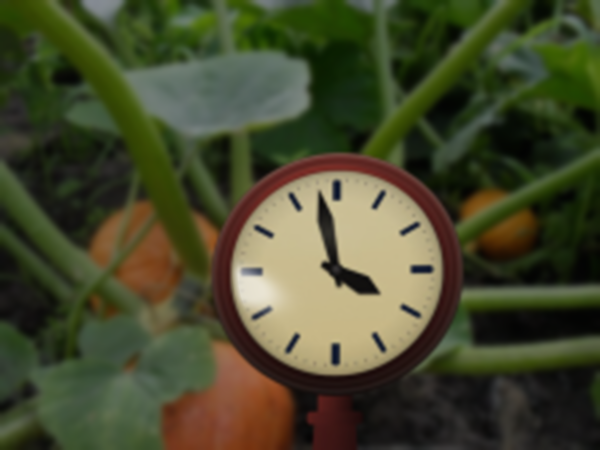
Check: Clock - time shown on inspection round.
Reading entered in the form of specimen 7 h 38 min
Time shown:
3 h 58 min
